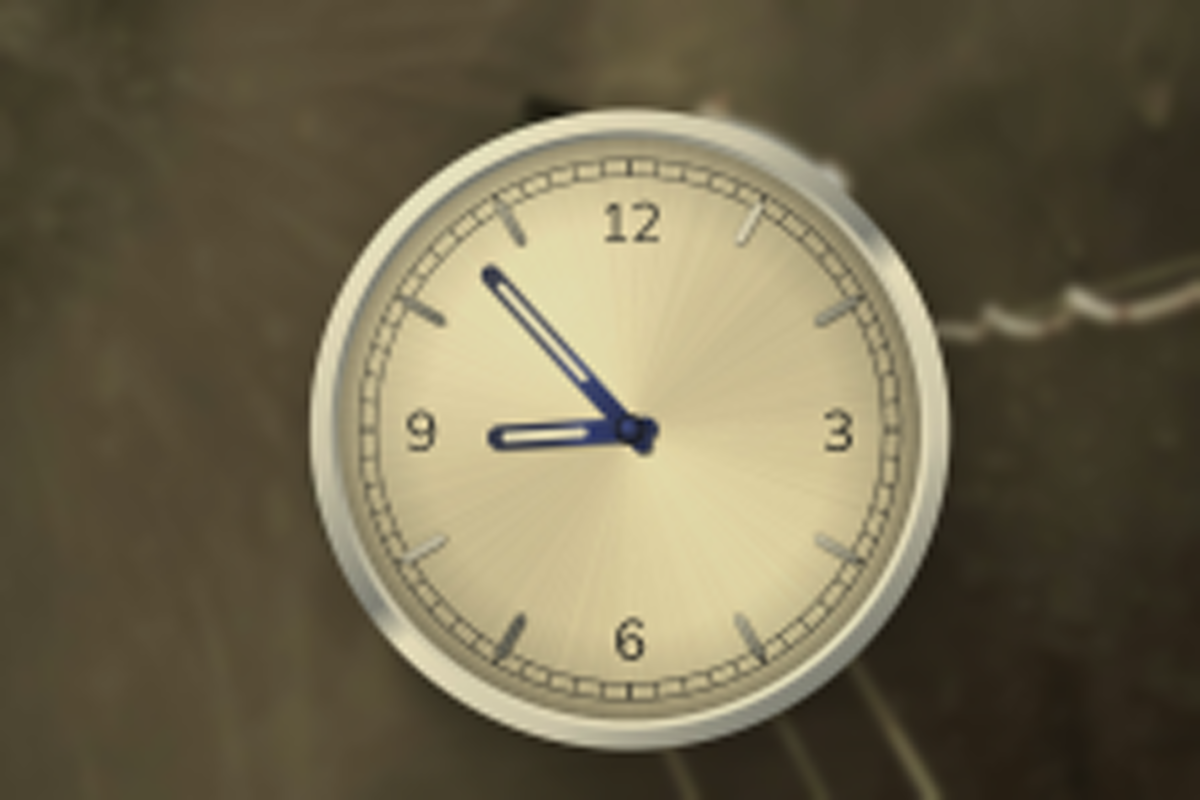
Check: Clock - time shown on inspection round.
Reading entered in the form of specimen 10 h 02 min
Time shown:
8 h 53 min
